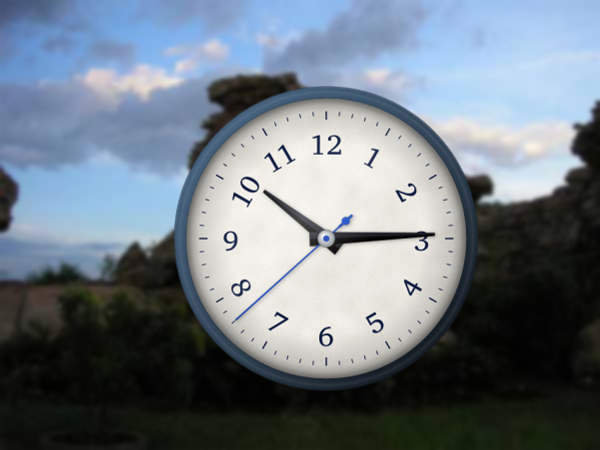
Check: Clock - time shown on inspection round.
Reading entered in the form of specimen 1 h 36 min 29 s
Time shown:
10 h 14 min 38 s
